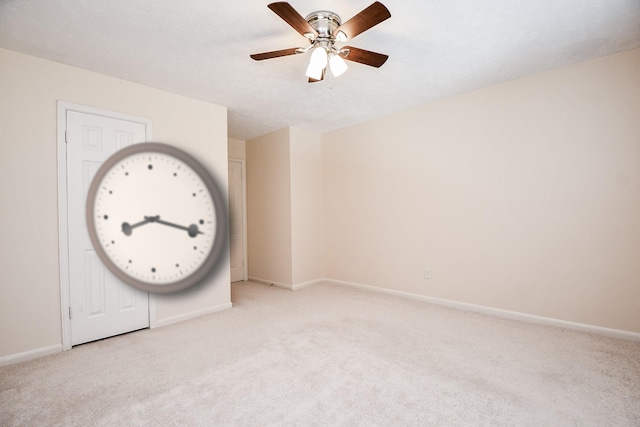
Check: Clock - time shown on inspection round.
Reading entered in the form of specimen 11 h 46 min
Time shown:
8 h 17 min
